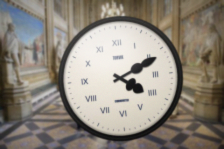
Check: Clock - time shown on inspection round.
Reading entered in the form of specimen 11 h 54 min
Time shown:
4 h 11 min
